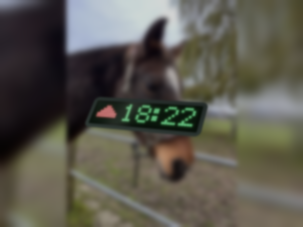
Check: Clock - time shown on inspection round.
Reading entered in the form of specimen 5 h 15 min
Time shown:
18 h 22 min
